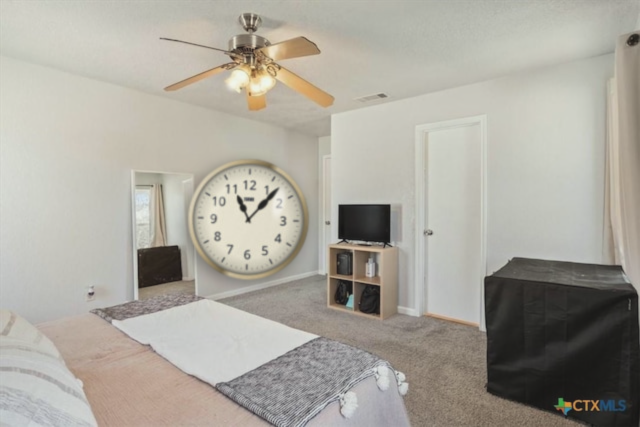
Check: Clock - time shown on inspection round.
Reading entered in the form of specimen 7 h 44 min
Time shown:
11 h 07 min
